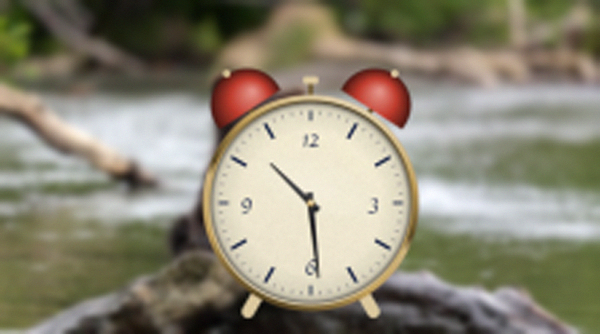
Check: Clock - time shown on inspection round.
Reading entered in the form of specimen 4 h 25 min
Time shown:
10 h 29 min
